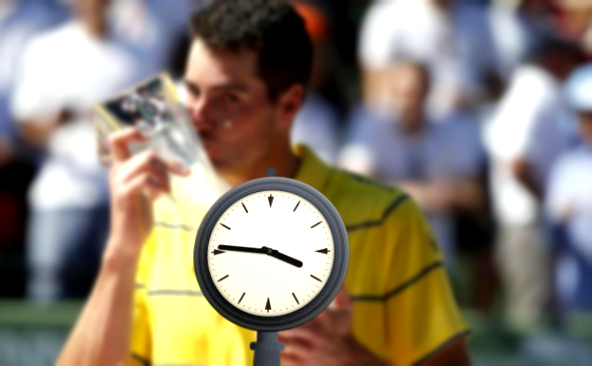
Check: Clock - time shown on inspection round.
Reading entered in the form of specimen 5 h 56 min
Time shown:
3 h 46 min
